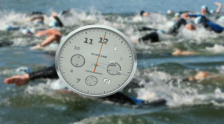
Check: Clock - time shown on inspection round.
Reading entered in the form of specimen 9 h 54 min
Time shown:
2 h 16 min
